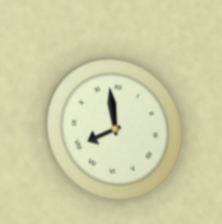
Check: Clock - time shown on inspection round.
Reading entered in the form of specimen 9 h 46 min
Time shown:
7 h 58 min
